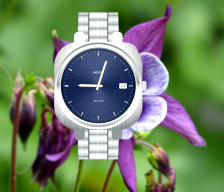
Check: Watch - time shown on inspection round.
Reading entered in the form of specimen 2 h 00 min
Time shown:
9 h 03 min
